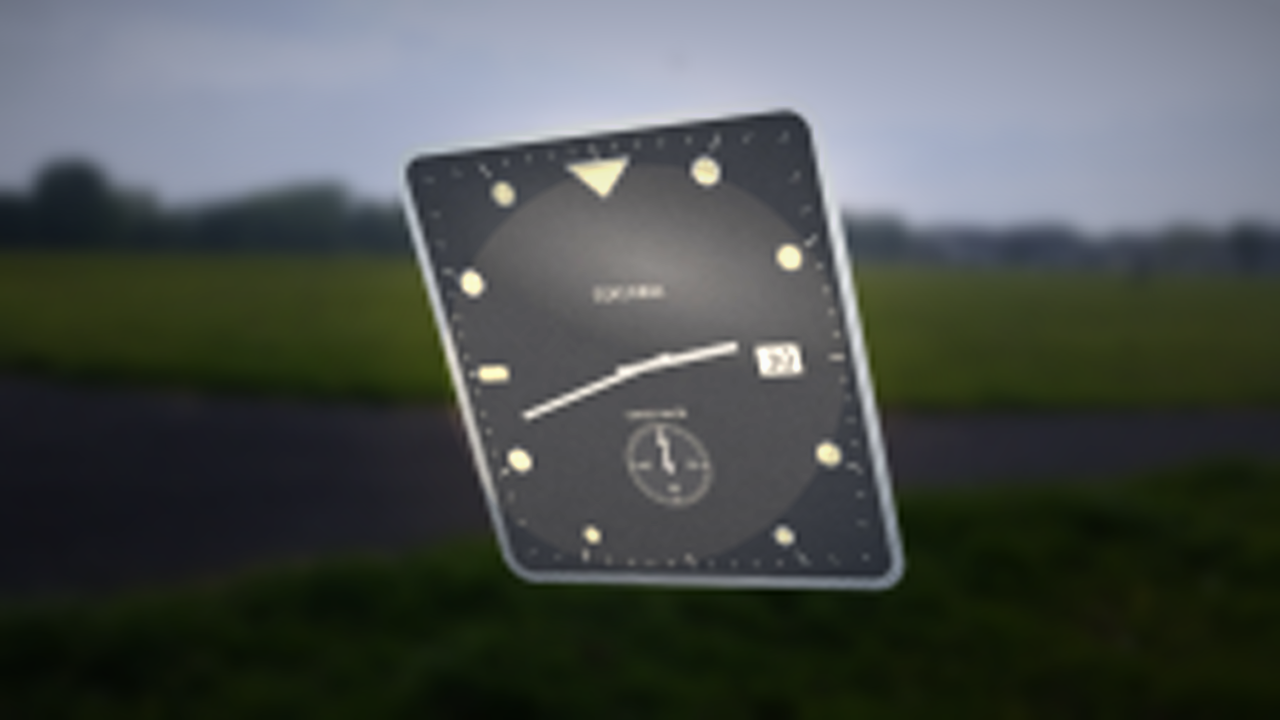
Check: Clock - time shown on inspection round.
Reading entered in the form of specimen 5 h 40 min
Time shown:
2 h 42 min
